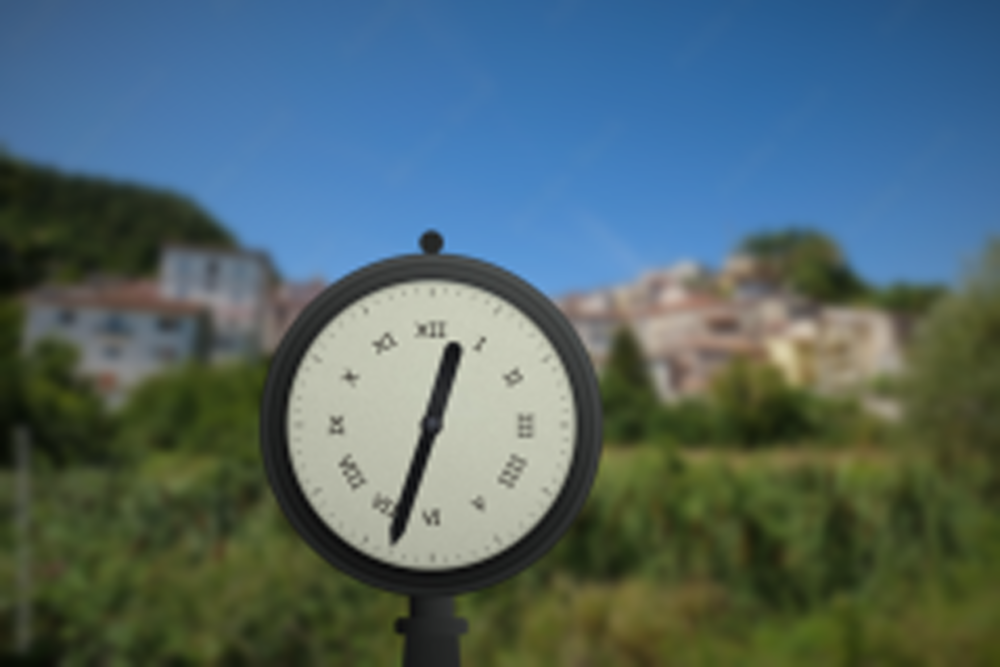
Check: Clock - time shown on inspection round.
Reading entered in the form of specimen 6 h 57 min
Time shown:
12 h 33 min
